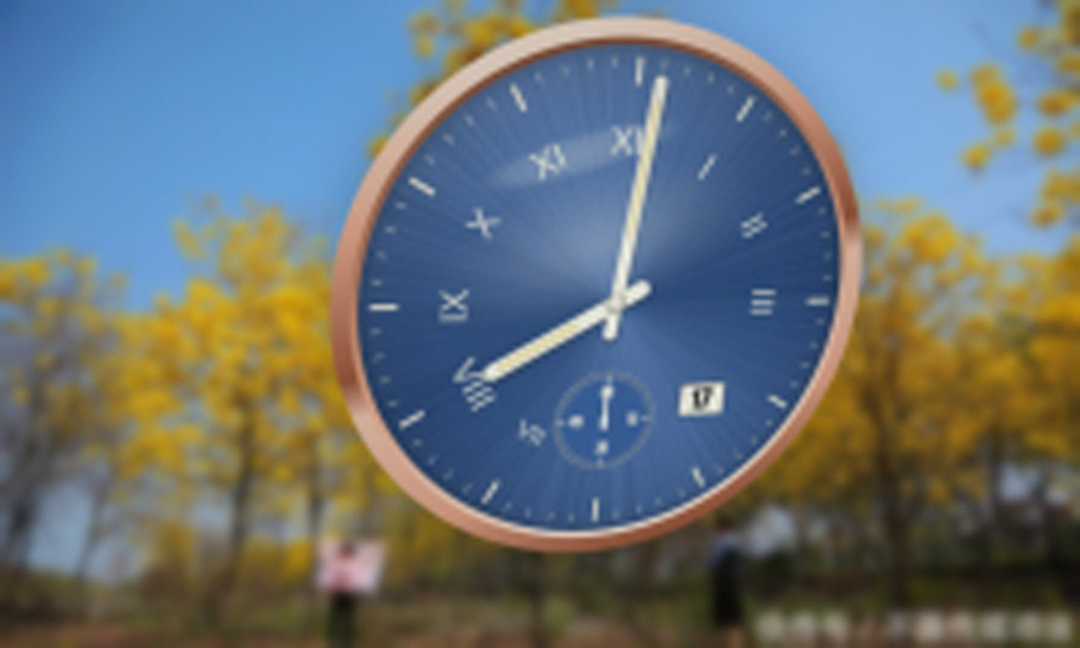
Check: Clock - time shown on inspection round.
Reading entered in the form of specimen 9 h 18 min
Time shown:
8 h 01 min
